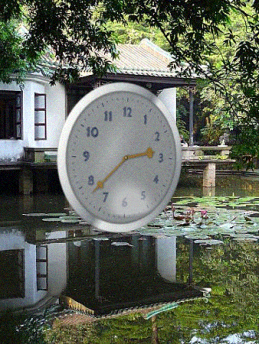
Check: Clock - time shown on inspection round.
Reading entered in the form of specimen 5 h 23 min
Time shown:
2 h 38 min
